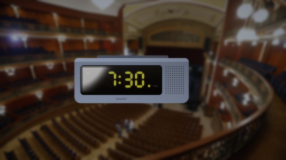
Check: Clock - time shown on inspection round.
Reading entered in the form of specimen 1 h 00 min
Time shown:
7 h 30 min
